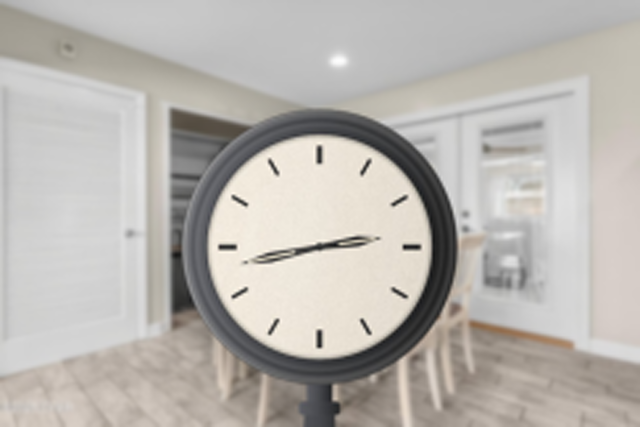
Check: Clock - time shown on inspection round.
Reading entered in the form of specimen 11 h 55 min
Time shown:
2 h 43 min
